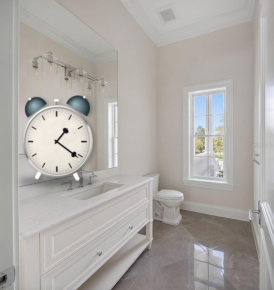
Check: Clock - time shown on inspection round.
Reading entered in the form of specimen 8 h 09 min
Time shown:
1 h 21 min
